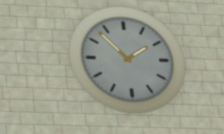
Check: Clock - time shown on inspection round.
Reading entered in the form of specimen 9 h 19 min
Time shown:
1 h 53 min
